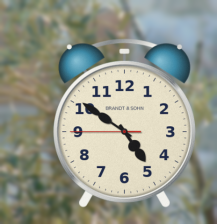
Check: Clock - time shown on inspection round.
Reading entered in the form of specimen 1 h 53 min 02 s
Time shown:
4 h 50 min 45 s
